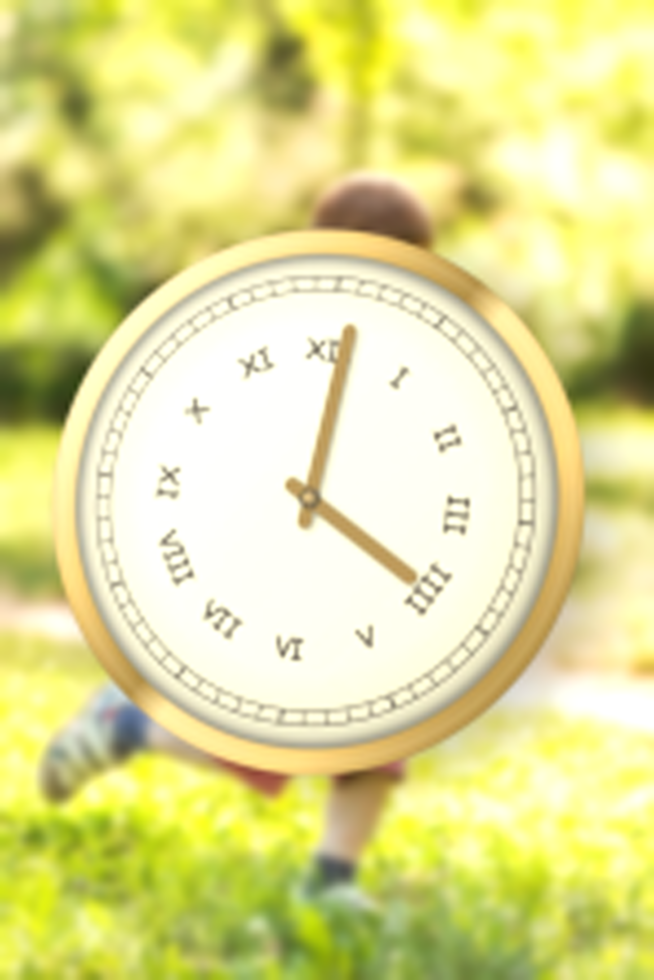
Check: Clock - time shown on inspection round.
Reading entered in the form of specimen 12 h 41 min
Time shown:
4 h 01 min
